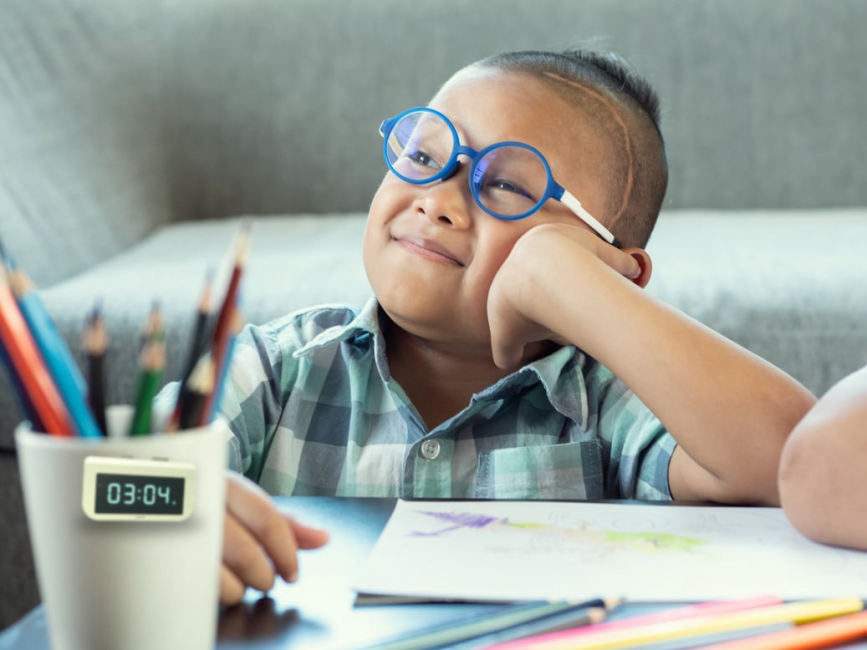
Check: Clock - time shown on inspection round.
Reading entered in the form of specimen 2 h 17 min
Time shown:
3 h 04 min
